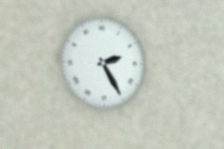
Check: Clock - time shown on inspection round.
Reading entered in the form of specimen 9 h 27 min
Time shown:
2 h 25 min
